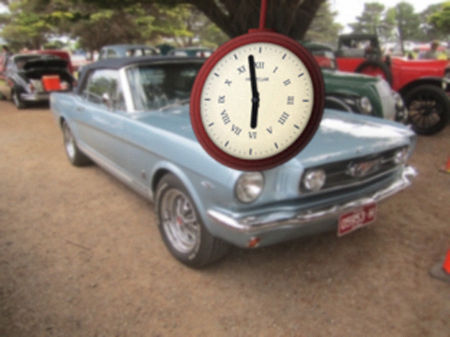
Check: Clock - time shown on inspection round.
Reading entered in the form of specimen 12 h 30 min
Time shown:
5 h 58 min
